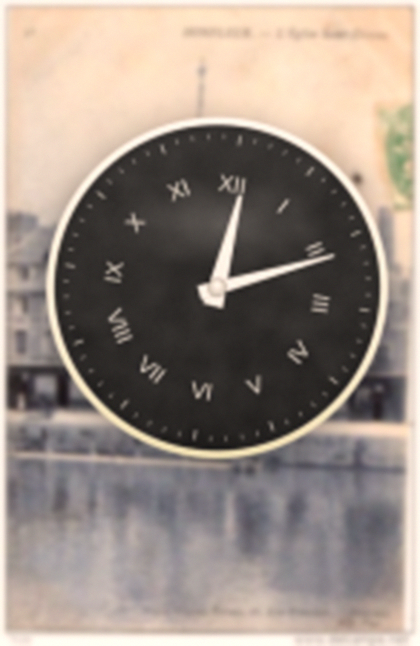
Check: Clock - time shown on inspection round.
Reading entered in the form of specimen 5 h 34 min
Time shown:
12 h 11 min
